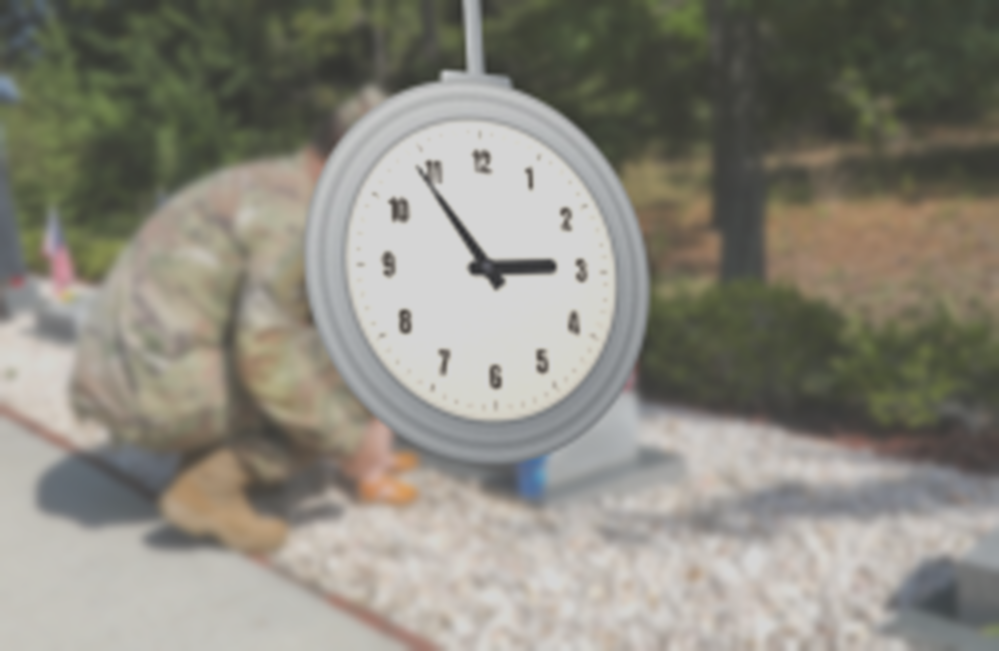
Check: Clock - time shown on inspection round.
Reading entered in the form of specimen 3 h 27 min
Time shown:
2 h 54 min
